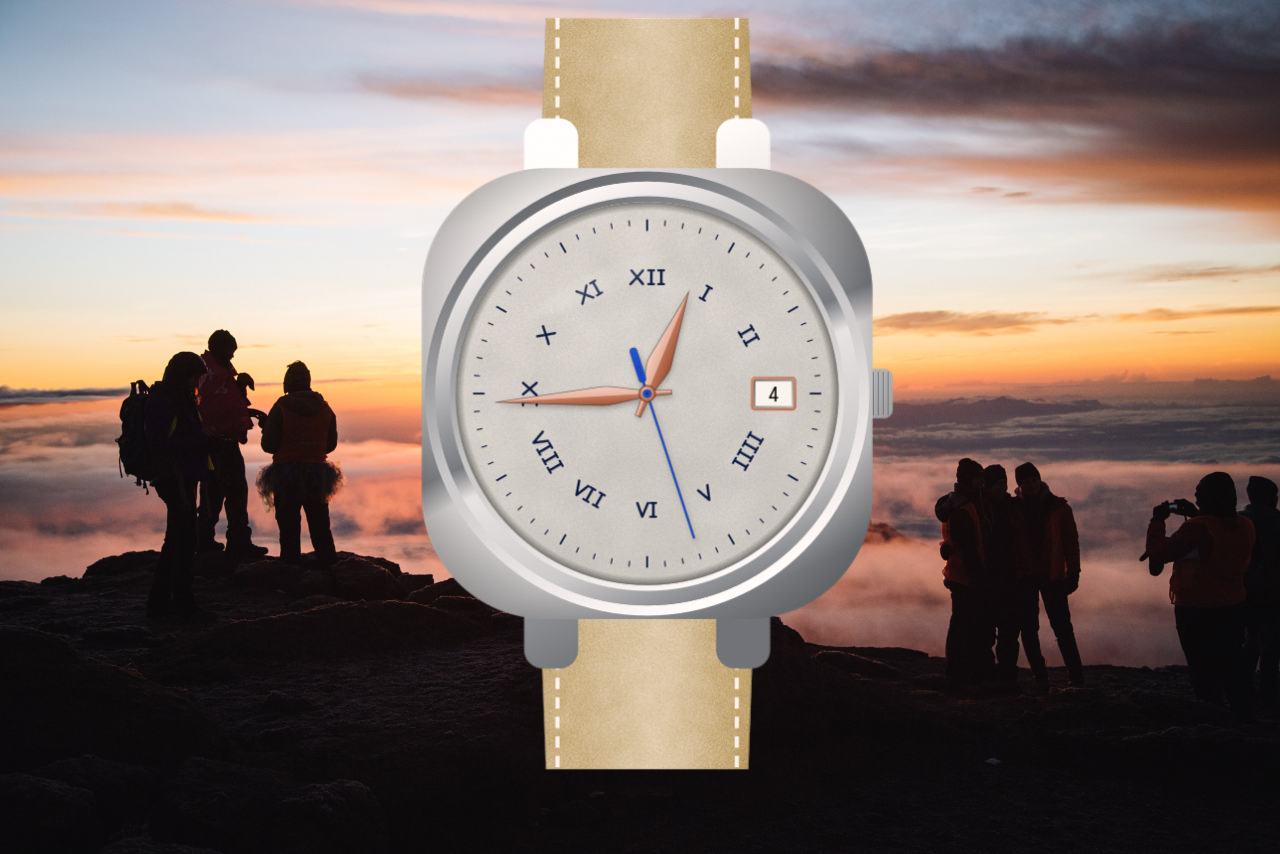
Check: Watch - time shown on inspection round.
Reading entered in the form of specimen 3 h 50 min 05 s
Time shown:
12 h 44 min 27 s
